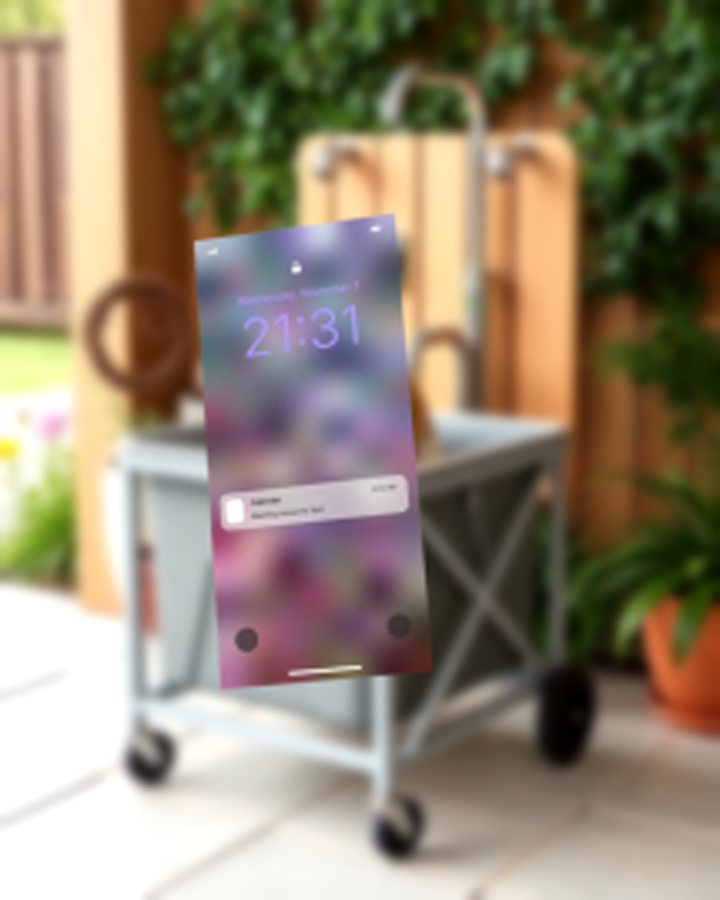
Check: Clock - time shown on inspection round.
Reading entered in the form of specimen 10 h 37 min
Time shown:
21 h 31 min
